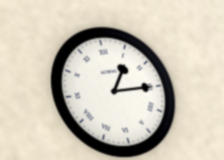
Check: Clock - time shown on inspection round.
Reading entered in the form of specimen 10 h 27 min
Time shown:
1 h 15 min
